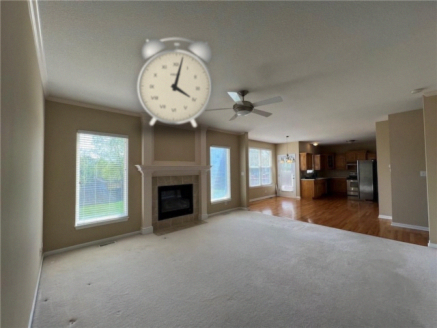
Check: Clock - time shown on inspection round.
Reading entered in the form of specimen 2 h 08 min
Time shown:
4 h 02 min
